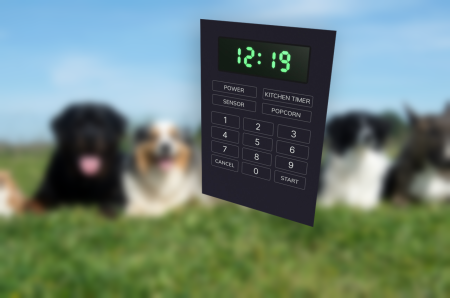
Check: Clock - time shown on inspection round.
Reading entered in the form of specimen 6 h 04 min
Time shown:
12 h 19 min
